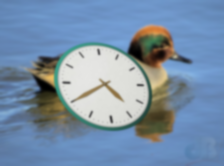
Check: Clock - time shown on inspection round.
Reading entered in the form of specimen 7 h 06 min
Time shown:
4 h 40 min
